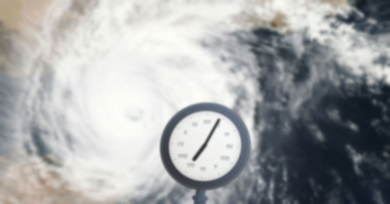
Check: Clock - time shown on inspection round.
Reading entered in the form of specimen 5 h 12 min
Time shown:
7 h 04 min
